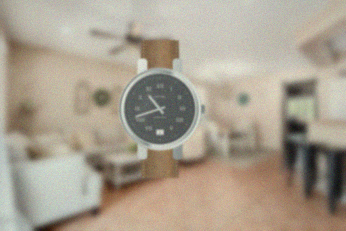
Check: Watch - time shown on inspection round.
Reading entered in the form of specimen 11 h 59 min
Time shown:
10 h 42 min
